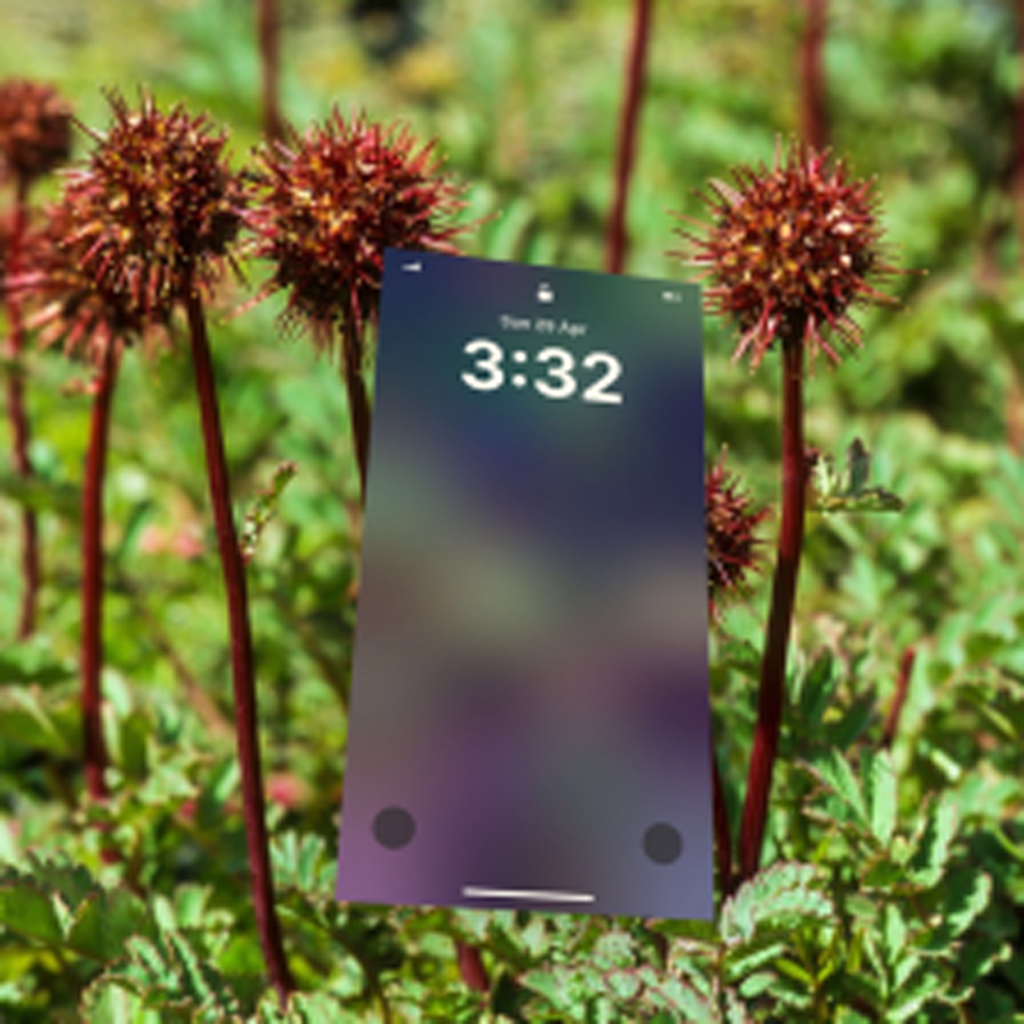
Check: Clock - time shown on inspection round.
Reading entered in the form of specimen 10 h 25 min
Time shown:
3 h 32 min
